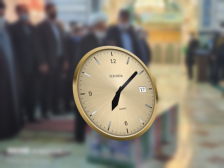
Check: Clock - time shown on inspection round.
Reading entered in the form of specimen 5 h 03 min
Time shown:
7 h 09 min
